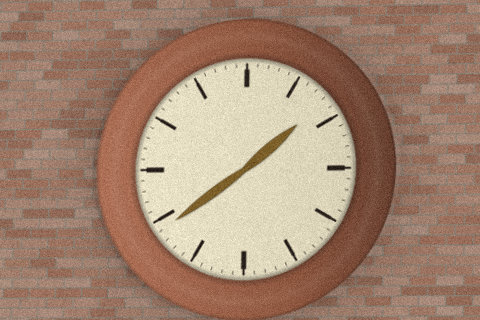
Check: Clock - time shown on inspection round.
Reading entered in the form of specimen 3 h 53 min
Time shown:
1 h 39 min
